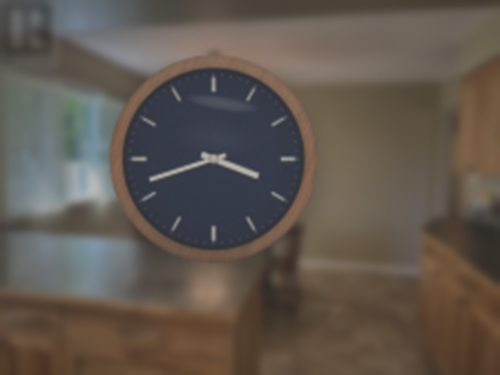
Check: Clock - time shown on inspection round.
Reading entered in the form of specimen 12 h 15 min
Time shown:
3 h 42 min
